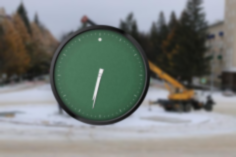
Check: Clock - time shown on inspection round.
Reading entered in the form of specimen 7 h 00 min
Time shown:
6 h 32 min
